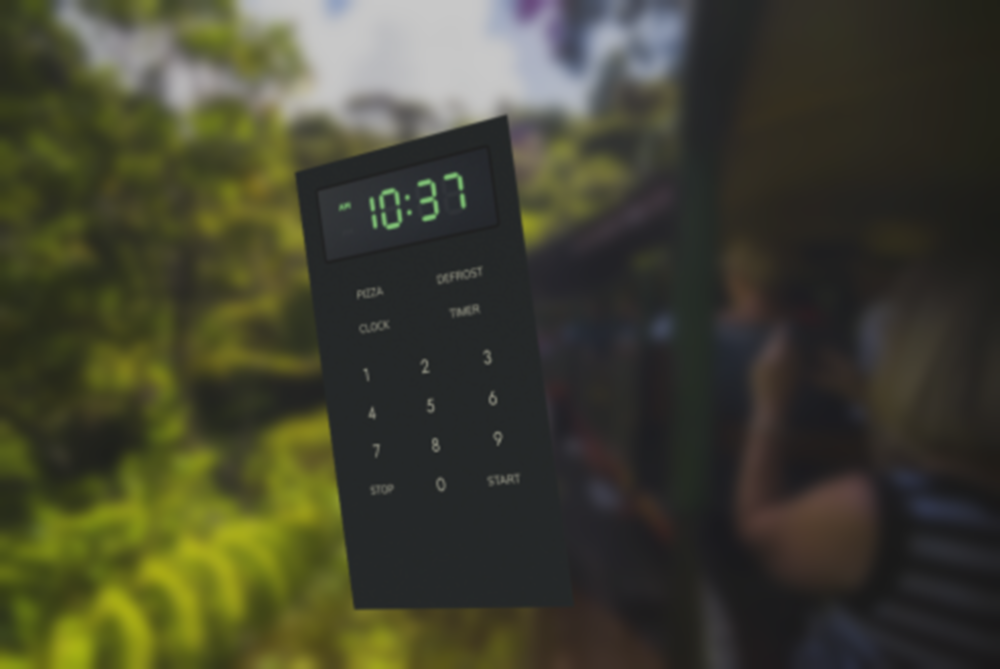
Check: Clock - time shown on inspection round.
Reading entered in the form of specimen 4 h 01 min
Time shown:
10 h 37 min
